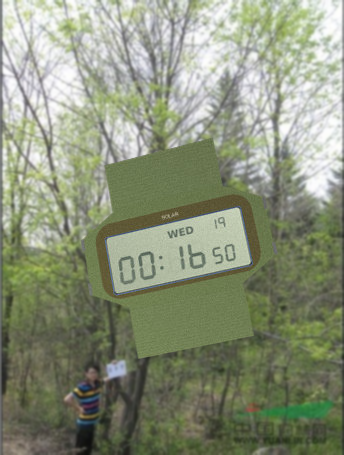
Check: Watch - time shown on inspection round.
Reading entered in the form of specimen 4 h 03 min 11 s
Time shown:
0 h 16 min 50 s
